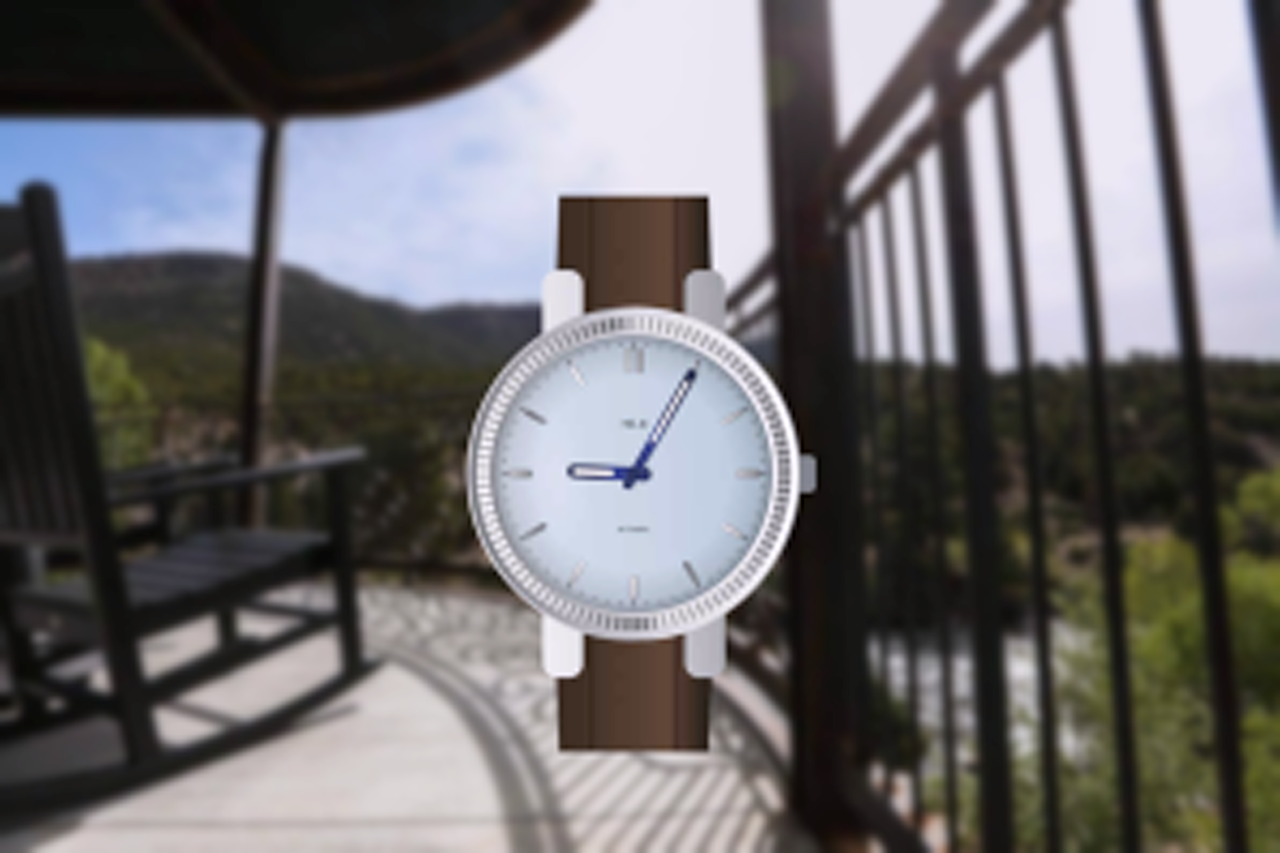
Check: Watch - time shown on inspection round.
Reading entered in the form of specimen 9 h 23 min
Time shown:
9 h 05 min
